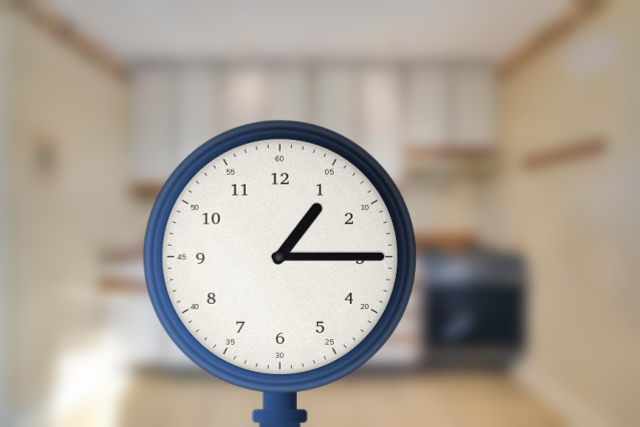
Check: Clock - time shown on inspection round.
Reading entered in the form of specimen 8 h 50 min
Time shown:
1 h 15 min
